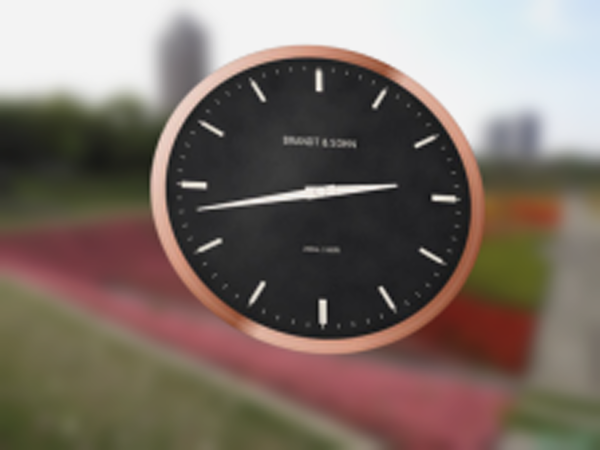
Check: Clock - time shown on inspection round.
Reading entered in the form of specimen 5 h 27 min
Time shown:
2 h 43 min
